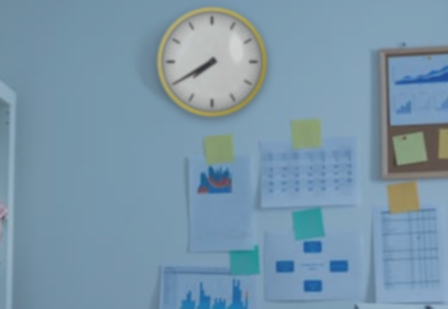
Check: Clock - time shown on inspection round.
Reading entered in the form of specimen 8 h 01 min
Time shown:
7 h 40 min
